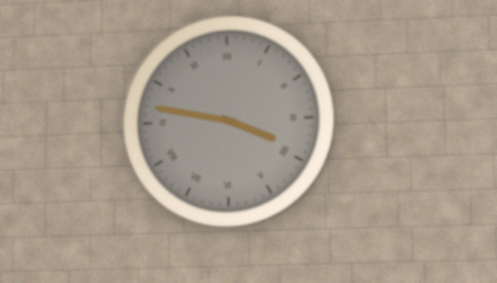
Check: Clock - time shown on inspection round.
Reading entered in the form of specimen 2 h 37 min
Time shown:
3 h 47 min
